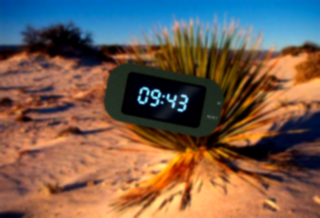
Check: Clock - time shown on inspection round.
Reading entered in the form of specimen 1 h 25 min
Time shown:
9 h 43 min
